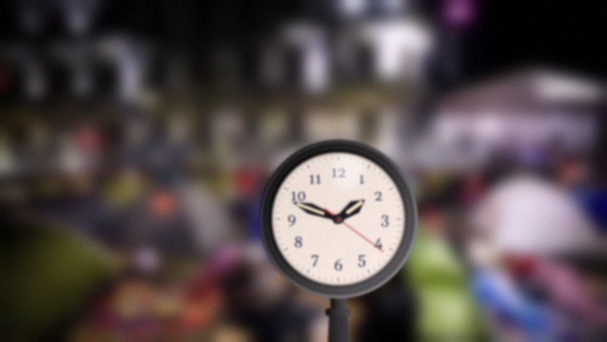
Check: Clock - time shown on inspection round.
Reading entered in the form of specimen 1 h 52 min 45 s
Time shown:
1 h 48 min 21 s
